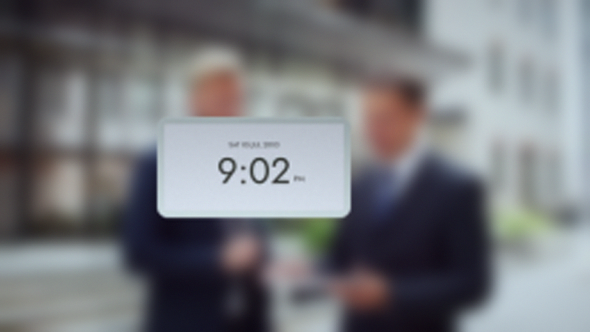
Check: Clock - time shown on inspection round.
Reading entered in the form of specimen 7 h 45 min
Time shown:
9 h 02 min
